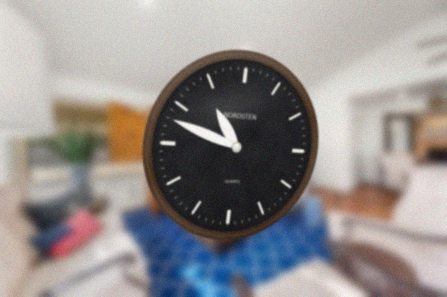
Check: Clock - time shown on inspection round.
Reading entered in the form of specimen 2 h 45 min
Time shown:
10 h 48 min
